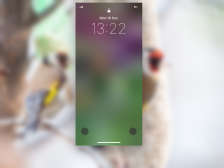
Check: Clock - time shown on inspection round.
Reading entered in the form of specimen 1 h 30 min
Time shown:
13 h 22 min
